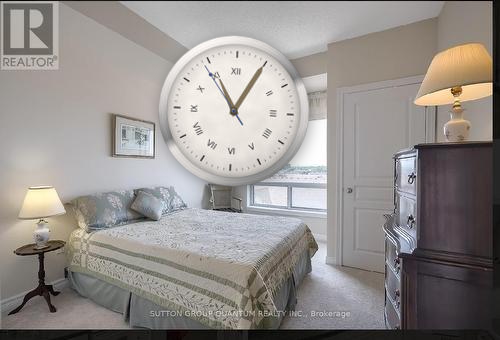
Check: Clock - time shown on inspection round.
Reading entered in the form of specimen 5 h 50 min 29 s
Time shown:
11 h 04 min 54 s
